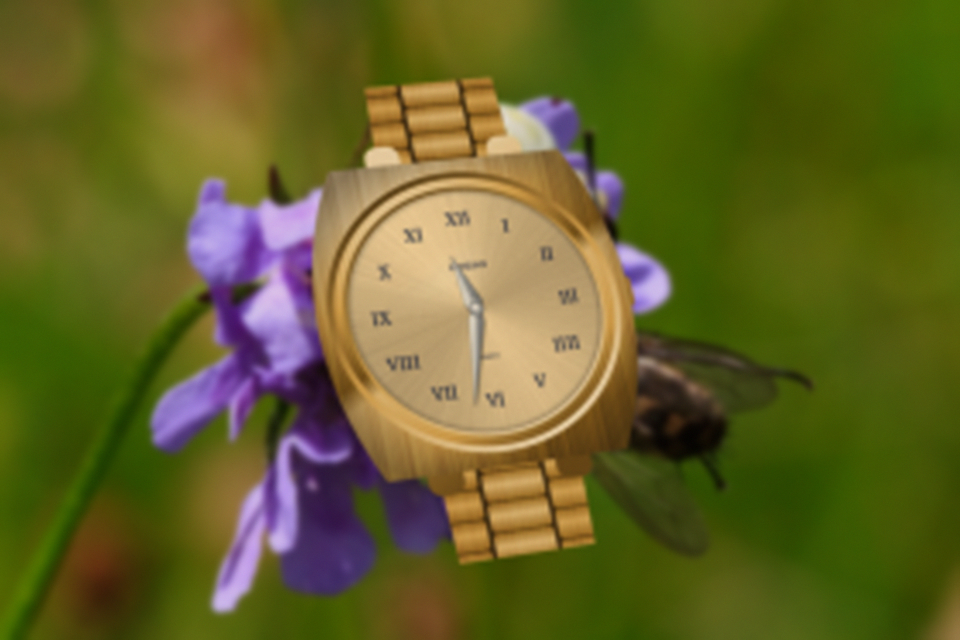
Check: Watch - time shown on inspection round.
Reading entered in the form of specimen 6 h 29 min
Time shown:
11 h 32 min
